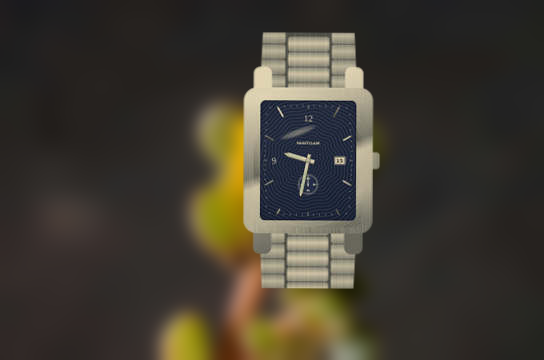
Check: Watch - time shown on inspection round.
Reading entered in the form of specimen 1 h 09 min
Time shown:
9 h 32 min
